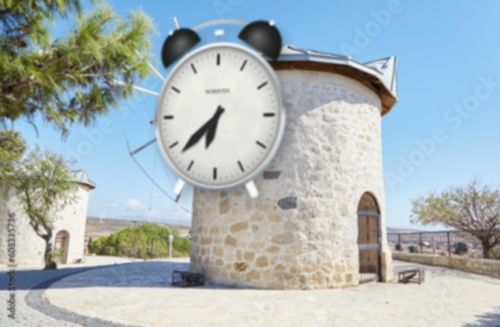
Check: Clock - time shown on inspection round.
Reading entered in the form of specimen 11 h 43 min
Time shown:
6 h 38 min
